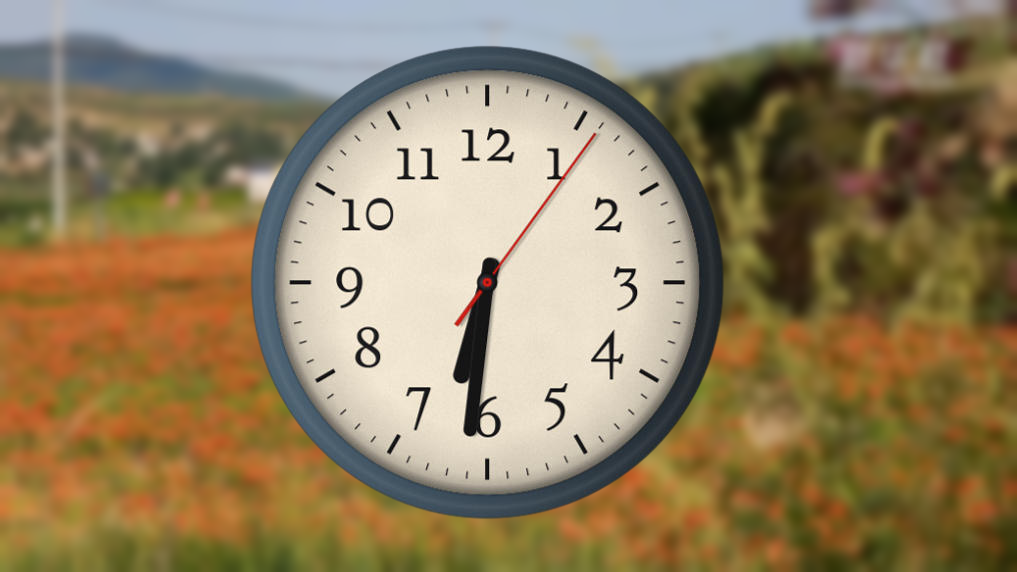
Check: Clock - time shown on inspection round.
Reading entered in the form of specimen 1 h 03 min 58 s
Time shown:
6 h 31 min 06 s
